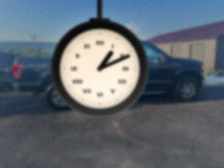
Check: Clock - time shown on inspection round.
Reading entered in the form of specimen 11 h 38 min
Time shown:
1 h 11 min
